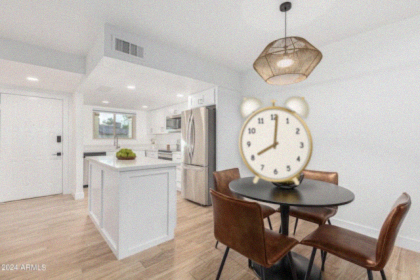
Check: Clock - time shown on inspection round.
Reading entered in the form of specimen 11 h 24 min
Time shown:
8 h 01 min
